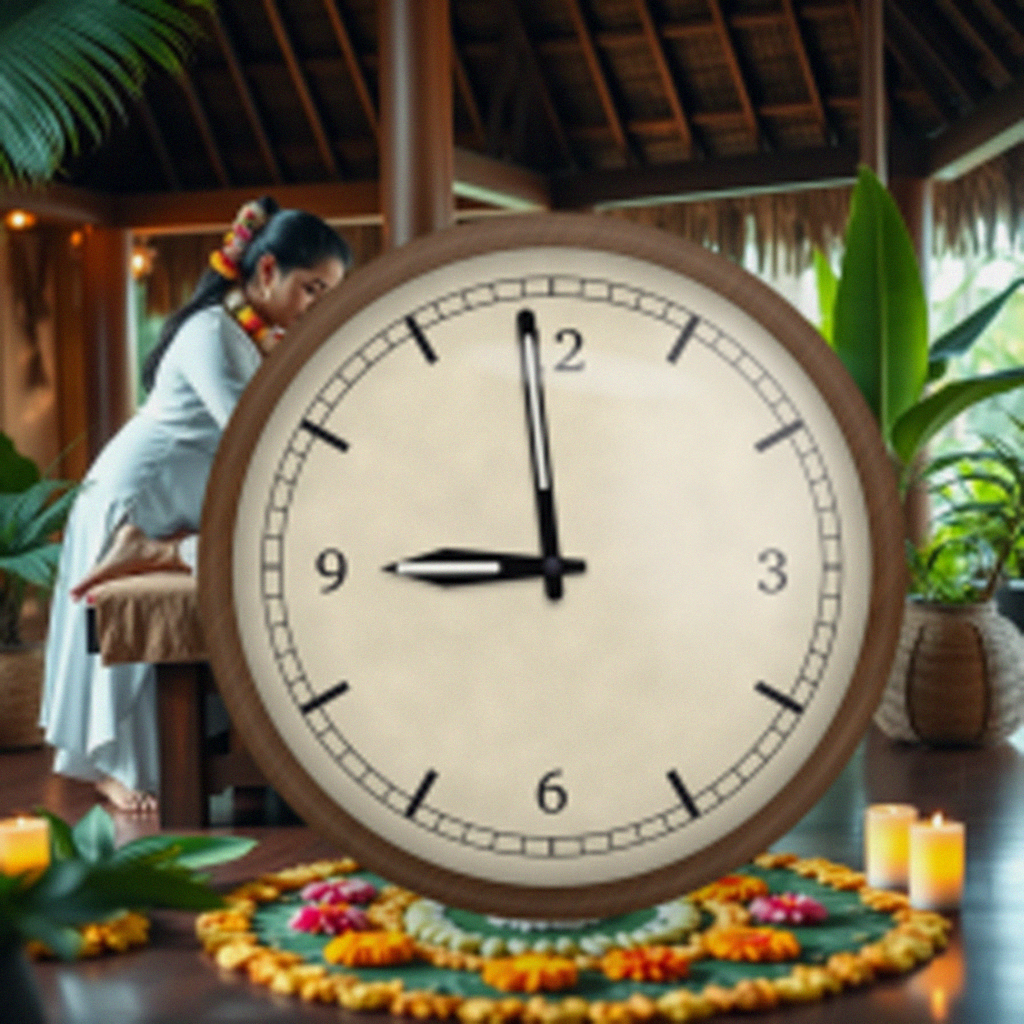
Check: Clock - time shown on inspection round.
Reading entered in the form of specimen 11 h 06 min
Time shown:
8 h 59 min
